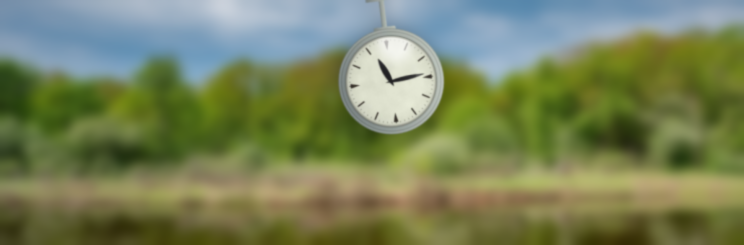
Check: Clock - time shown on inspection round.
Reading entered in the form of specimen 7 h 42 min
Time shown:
11 h 14 min
